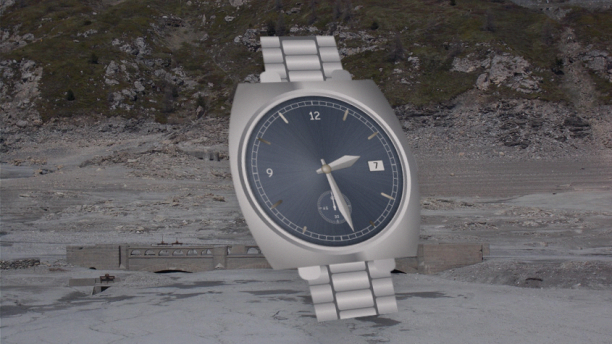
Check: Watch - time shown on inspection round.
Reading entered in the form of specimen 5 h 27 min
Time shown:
2 h 28 min
